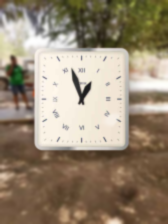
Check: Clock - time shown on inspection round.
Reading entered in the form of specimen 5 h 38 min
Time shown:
12 h 57 min
